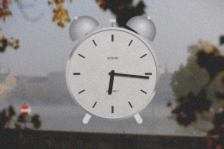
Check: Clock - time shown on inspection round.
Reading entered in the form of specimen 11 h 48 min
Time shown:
6 h 16 min
